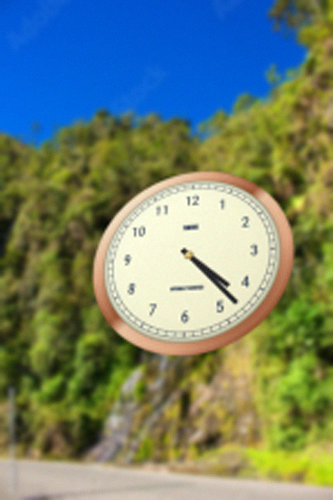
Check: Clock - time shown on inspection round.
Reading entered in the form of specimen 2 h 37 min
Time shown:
4 h 23 min
